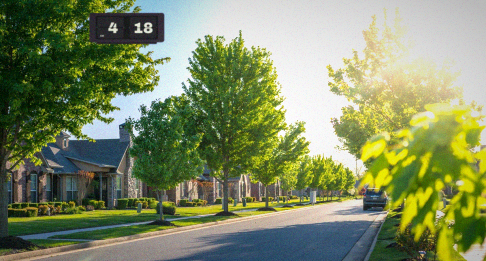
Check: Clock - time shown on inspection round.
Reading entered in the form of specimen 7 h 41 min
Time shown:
4 h 18 min
